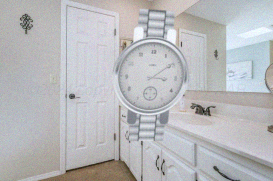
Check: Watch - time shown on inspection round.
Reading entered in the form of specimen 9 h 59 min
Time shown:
3 h 09 min
